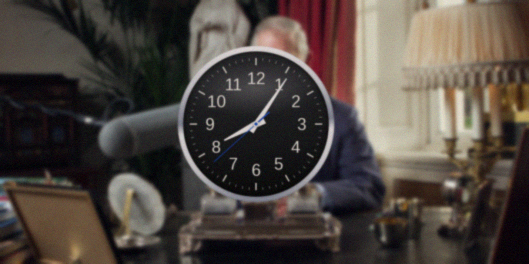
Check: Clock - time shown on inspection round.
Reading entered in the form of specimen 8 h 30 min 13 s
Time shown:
8 h 05 min 38 s
